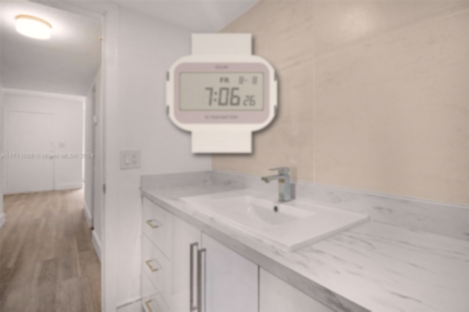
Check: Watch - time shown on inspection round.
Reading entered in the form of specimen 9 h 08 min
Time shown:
7 h 06 min
